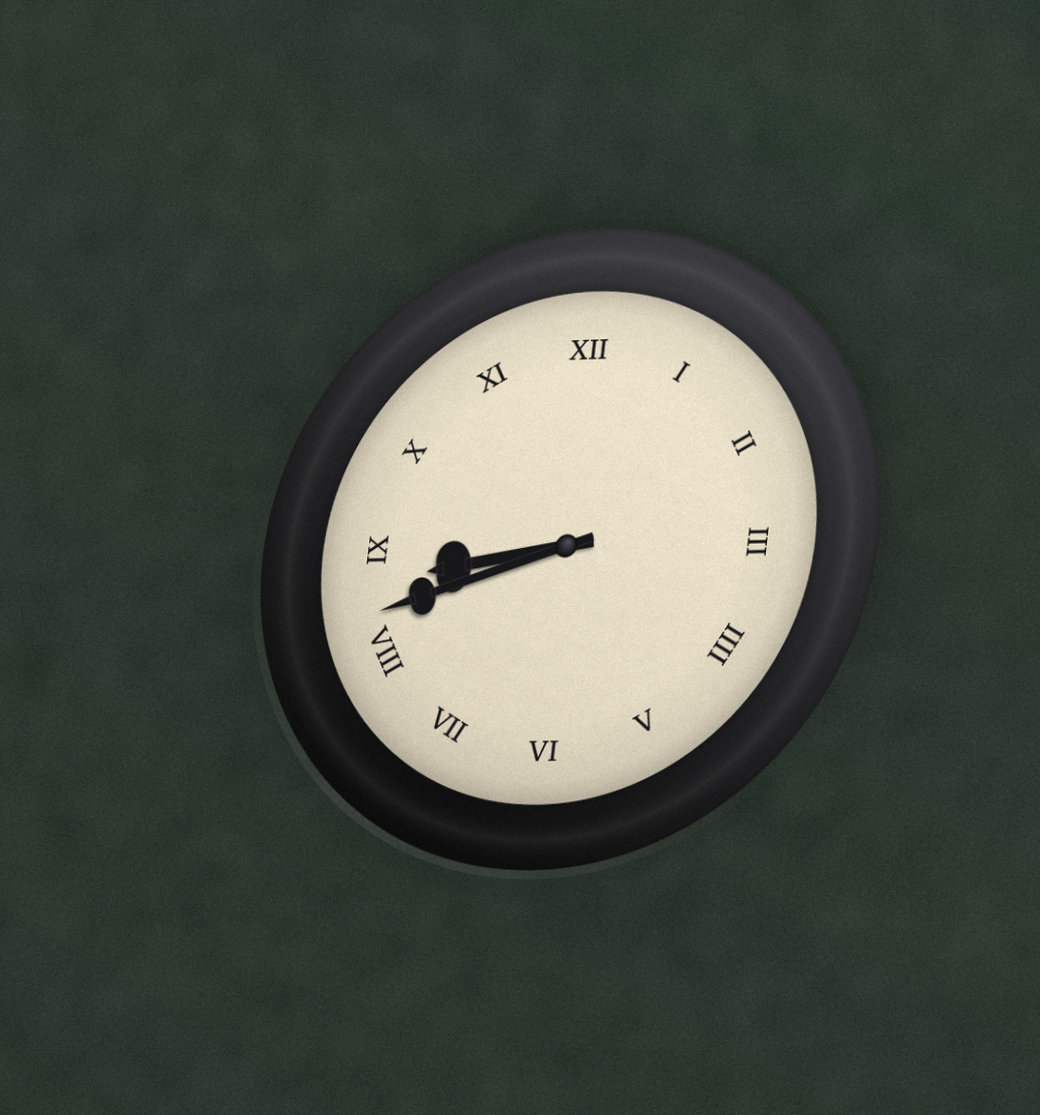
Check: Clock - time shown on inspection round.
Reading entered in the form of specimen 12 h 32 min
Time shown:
8 h 42 min
